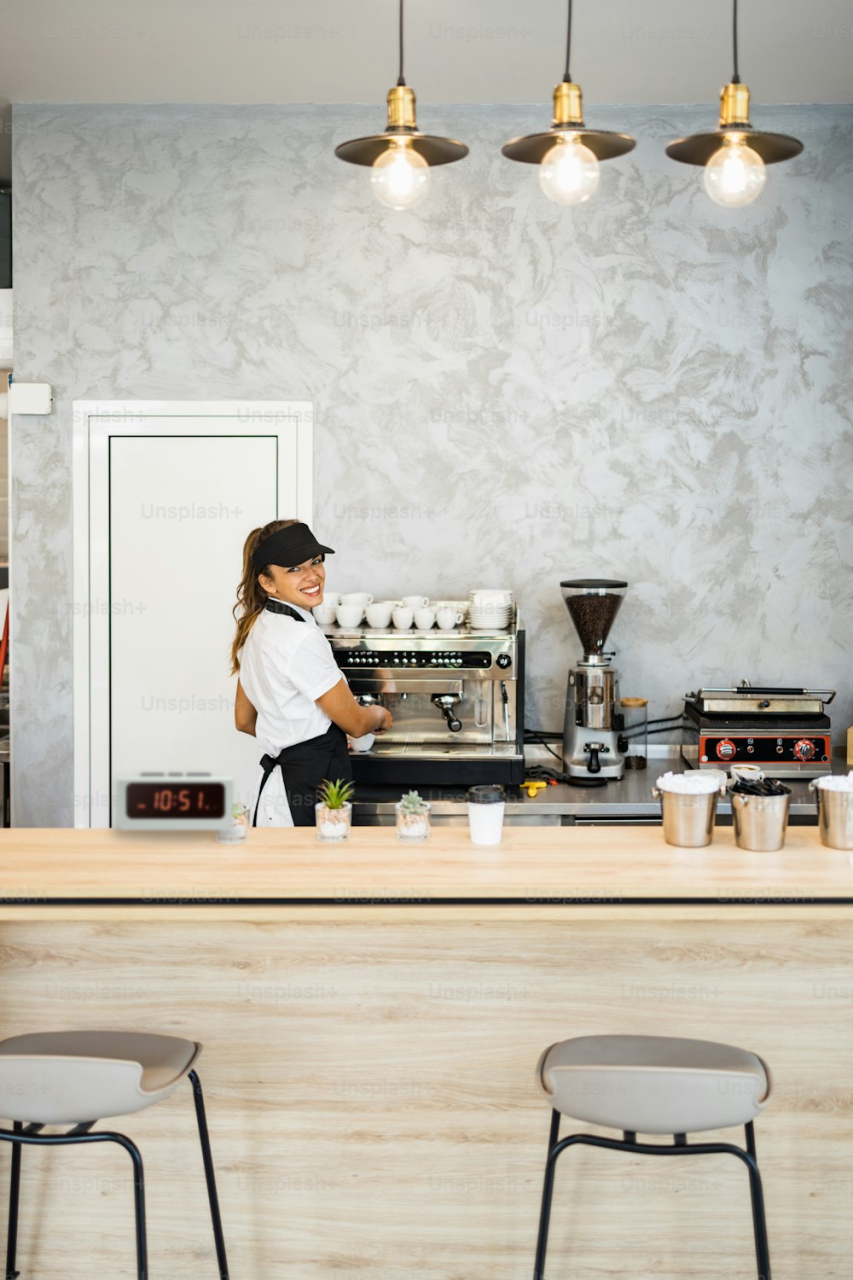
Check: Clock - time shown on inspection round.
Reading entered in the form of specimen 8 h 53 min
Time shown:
10 h 51 min
